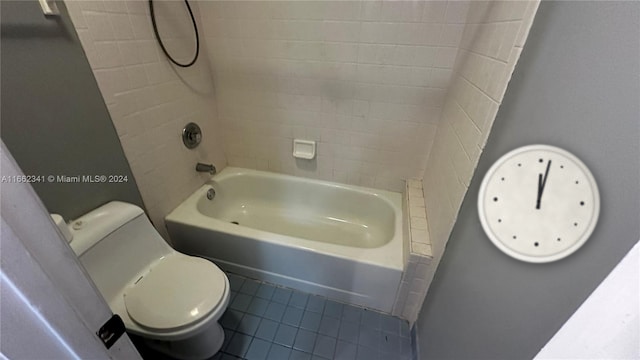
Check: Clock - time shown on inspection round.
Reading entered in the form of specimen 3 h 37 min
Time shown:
12 h 02 min
